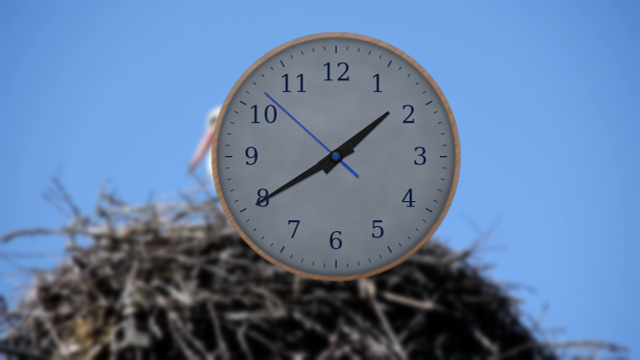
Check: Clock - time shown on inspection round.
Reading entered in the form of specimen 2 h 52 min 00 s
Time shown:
1 h 39 min 52 s
